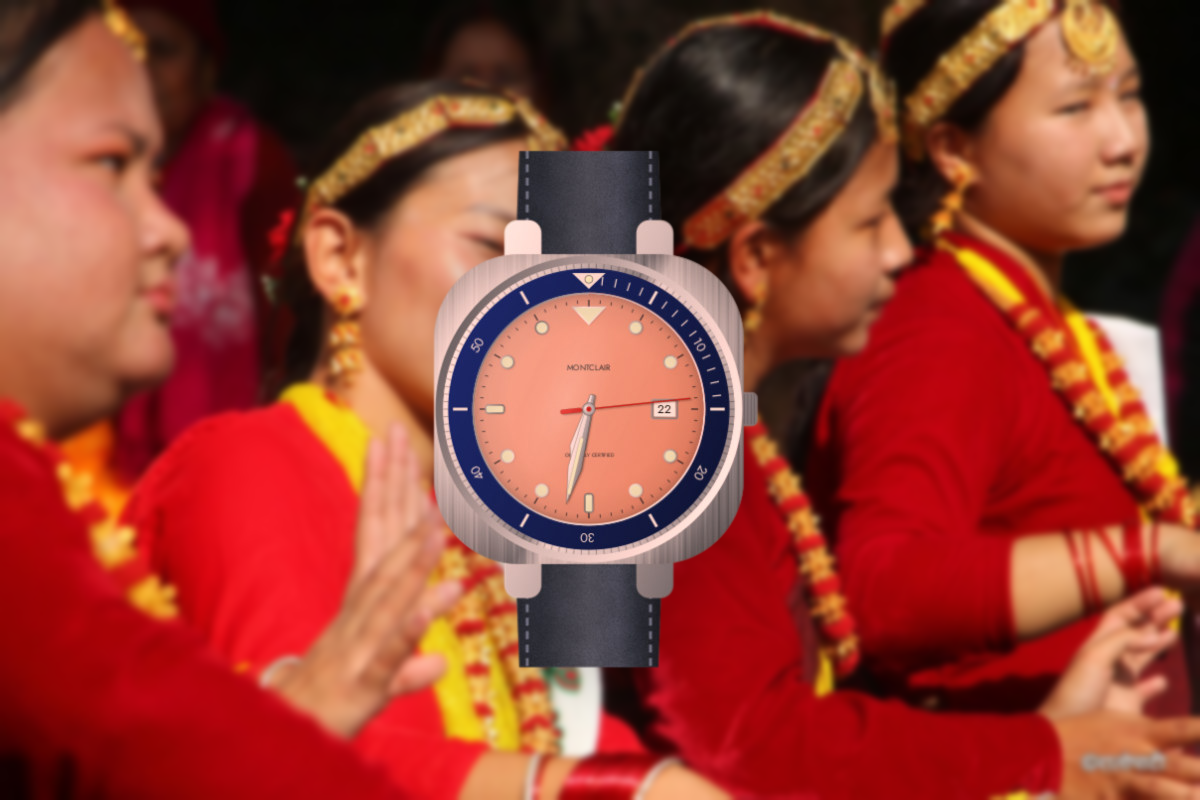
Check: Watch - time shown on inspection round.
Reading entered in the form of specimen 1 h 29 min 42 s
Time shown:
6 h 32 min 14 s
